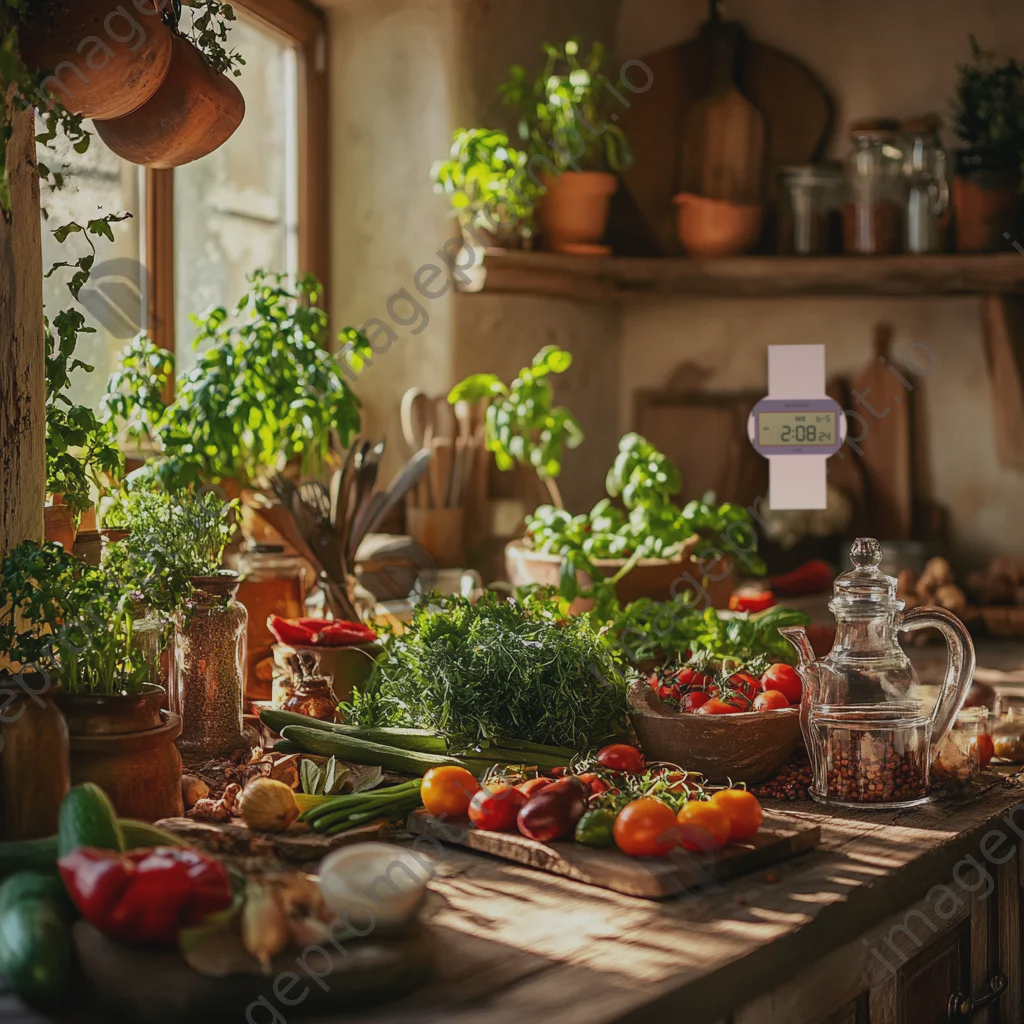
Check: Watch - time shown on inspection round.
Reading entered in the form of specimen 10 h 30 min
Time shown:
2 h 08 min
